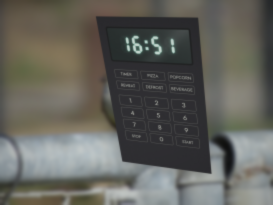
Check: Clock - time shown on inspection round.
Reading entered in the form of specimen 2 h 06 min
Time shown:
16 h 51 min
